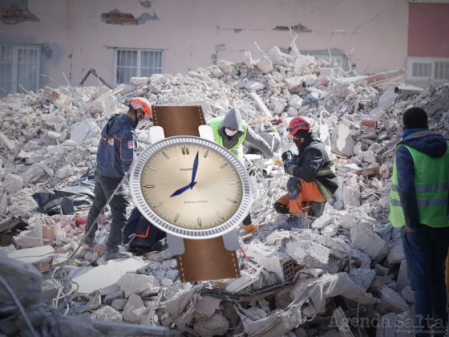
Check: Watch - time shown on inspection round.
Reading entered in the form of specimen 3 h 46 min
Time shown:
8 h 03 min
